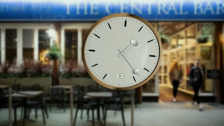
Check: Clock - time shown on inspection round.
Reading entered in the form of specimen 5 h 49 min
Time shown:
1 h 23 min
